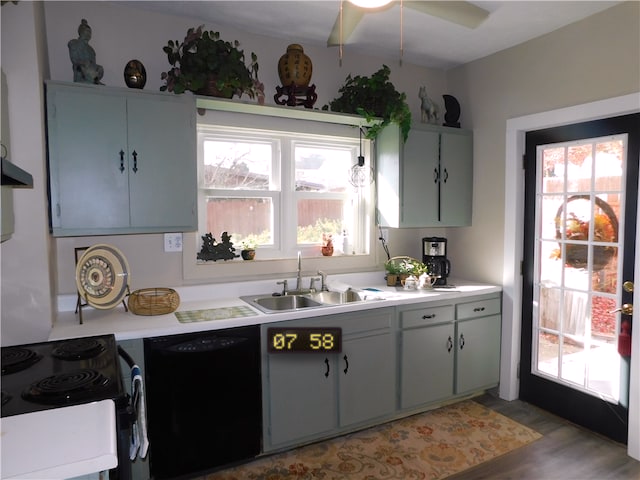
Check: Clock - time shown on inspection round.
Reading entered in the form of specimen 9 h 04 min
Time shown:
7 h 58 min
